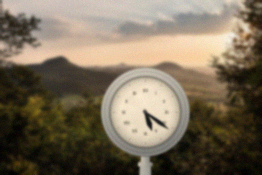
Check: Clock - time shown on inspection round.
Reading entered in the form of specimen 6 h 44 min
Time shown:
5 h 21 min
